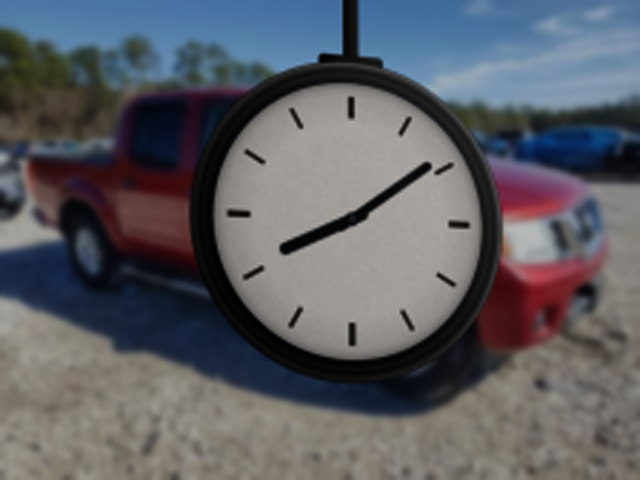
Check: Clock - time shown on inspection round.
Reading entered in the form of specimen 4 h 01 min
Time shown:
8 h 09 min
